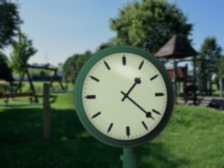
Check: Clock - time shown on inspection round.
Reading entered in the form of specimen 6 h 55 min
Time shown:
1 h 22 min
